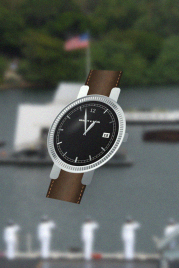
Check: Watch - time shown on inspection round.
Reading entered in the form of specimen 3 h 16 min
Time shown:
12 h 57 min
